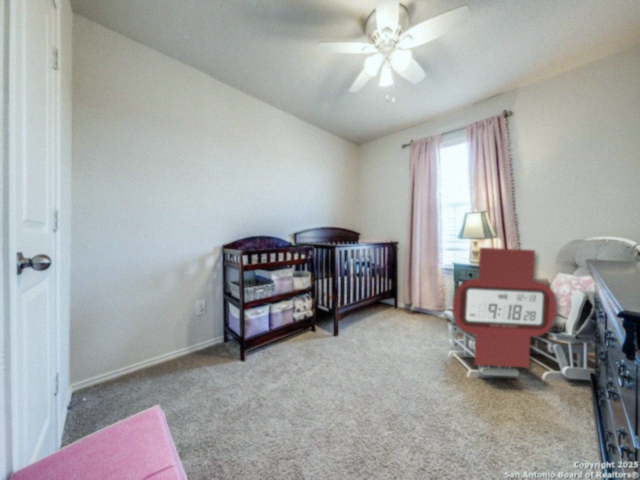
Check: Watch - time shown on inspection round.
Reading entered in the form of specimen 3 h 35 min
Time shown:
9 h 18 min
